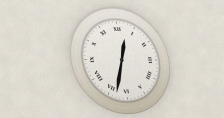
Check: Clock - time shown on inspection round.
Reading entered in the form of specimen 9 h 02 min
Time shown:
12 h 33 min
